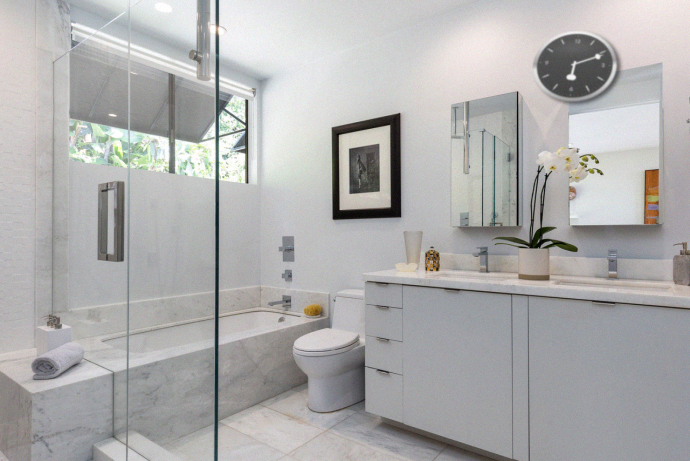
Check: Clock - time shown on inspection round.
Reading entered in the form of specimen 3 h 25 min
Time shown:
6 h 11 min
